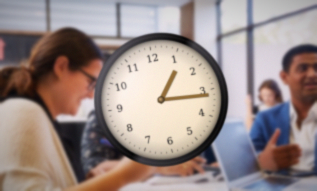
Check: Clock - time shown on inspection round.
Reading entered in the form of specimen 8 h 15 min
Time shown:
1 h 16 min
